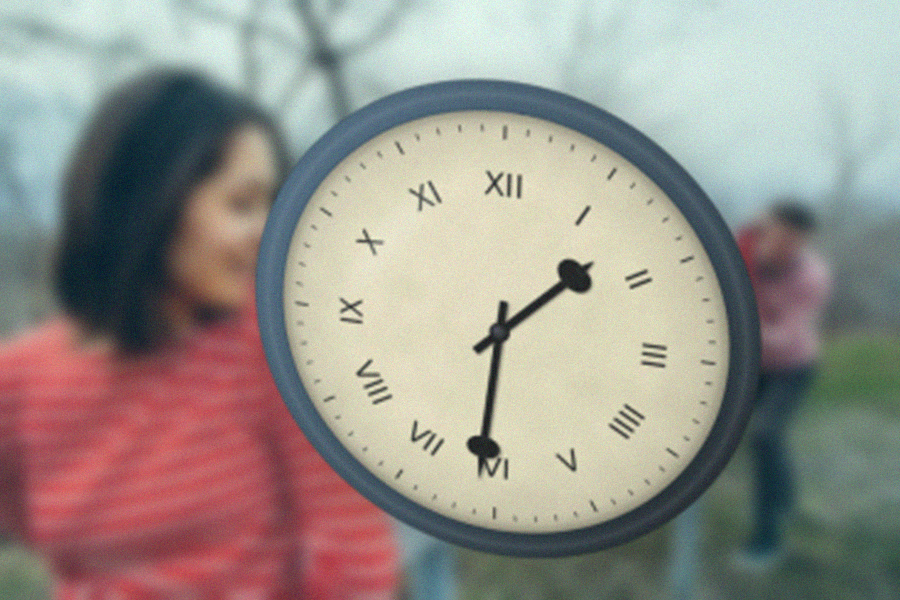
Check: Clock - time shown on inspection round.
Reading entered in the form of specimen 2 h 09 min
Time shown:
1 h 31 min
